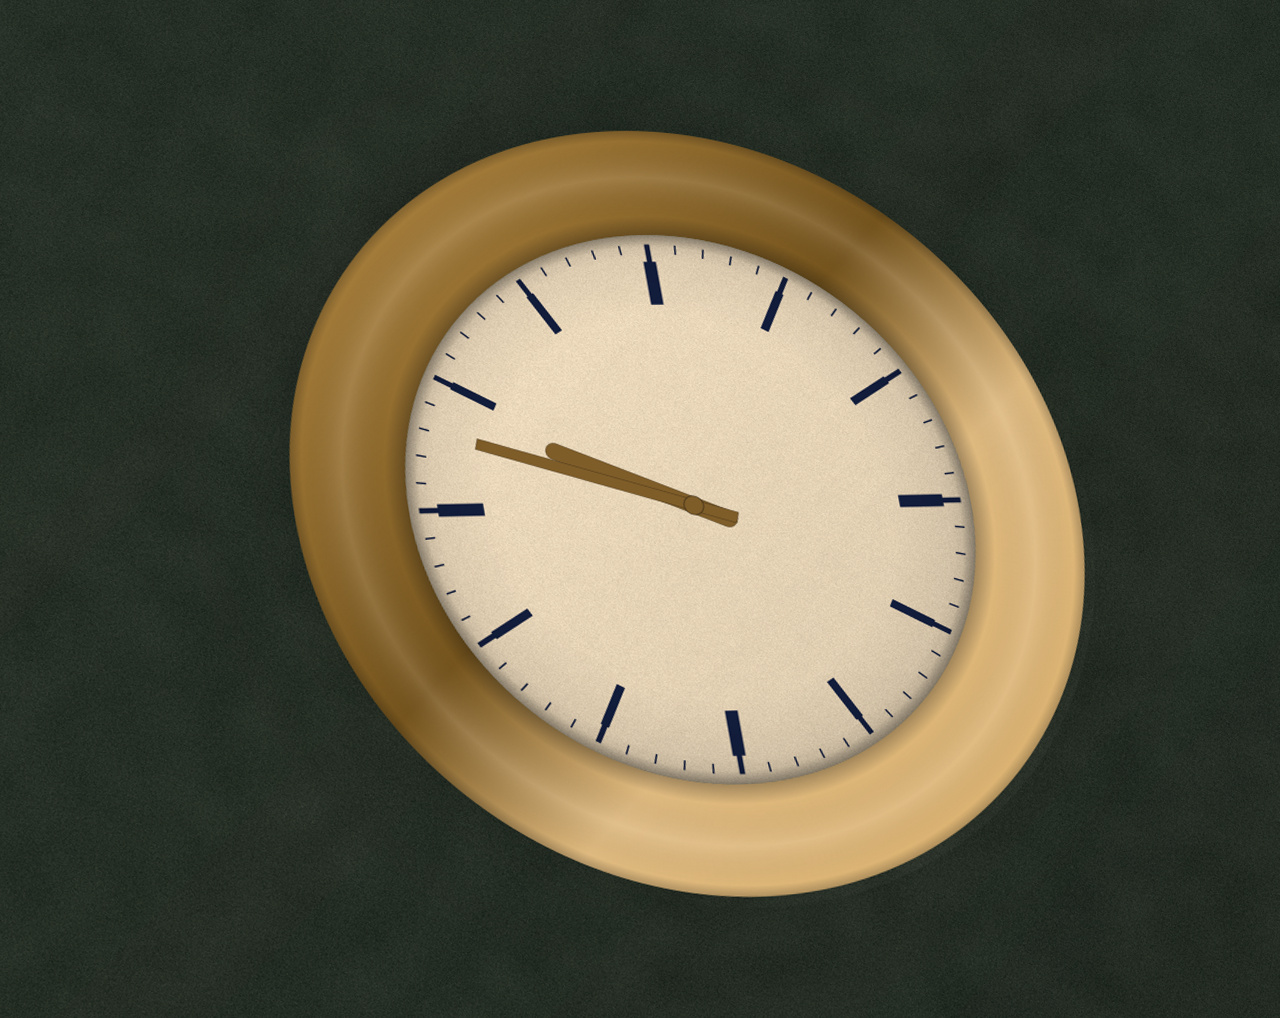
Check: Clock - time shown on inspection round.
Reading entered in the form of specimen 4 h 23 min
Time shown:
9 h 48 min
